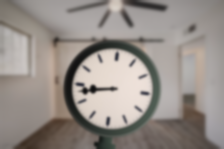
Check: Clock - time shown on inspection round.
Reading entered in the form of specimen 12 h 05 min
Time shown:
8 h 43 min
